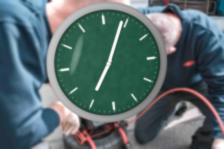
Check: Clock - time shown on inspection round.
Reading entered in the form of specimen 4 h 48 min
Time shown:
7 h 04 min
